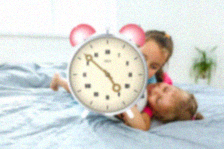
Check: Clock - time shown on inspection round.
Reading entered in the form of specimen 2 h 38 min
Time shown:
4 h 52 min
